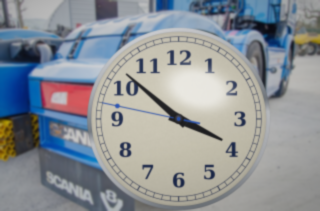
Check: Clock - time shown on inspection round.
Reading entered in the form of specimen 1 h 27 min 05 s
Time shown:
3 h 51 min 47 s
